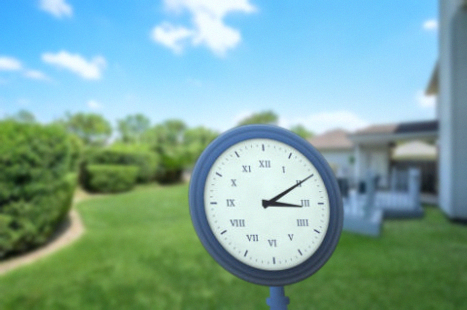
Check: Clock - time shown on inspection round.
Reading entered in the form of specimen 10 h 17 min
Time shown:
3 h 10 min
